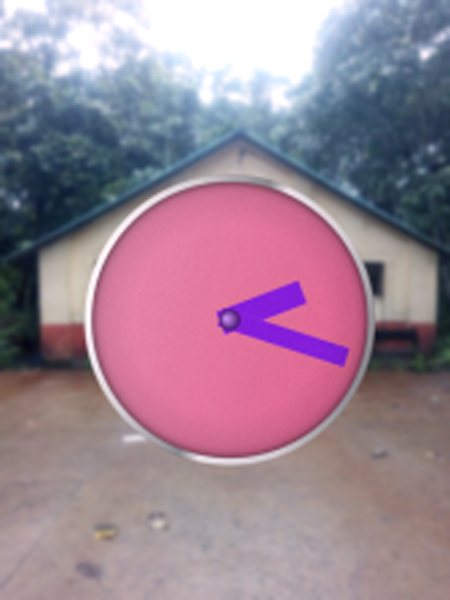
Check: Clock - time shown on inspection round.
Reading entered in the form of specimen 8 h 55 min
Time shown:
2 h 18 min
